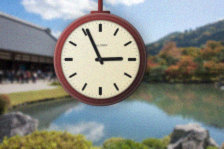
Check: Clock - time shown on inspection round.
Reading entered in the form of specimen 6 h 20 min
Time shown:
2 h 56 min
